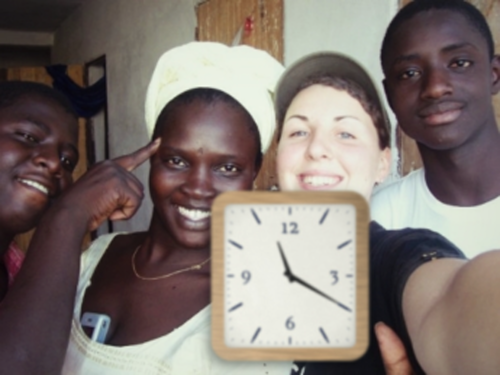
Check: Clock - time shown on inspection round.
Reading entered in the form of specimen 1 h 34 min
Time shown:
11 h 20 min
